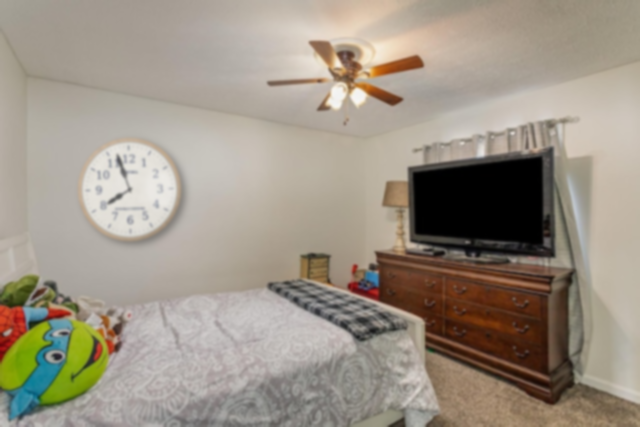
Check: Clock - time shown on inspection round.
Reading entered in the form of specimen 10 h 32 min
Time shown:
7 h 57 min
